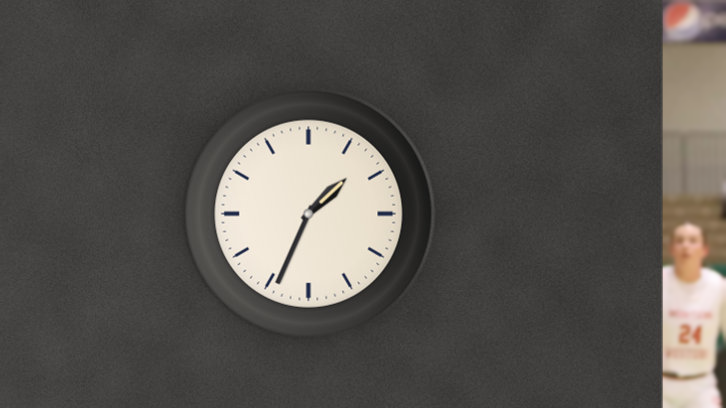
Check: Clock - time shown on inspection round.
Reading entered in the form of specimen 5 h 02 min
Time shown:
1 h 34 min
